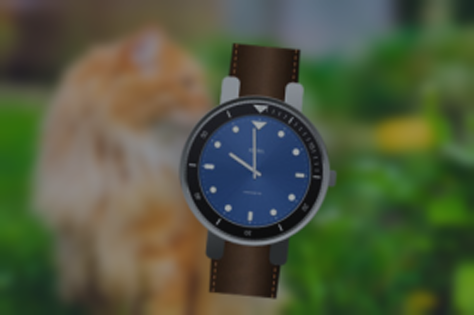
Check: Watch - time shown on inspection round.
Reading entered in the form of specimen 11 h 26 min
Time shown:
9 h 59 min
